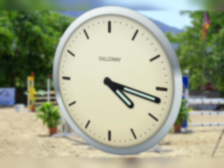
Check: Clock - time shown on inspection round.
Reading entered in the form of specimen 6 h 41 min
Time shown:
4 h 17 min
